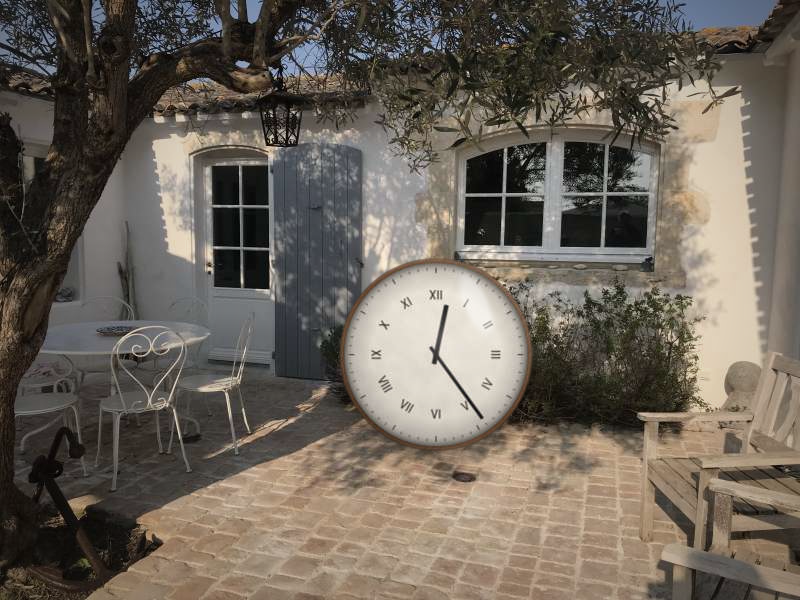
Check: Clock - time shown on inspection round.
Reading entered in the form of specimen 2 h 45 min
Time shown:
12 h 24 min
